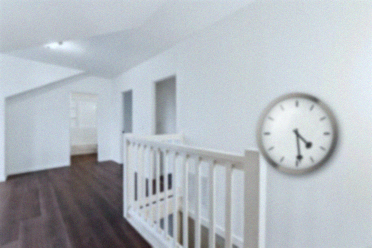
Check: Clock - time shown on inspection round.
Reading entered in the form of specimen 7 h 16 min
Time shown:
4 h 29 min
